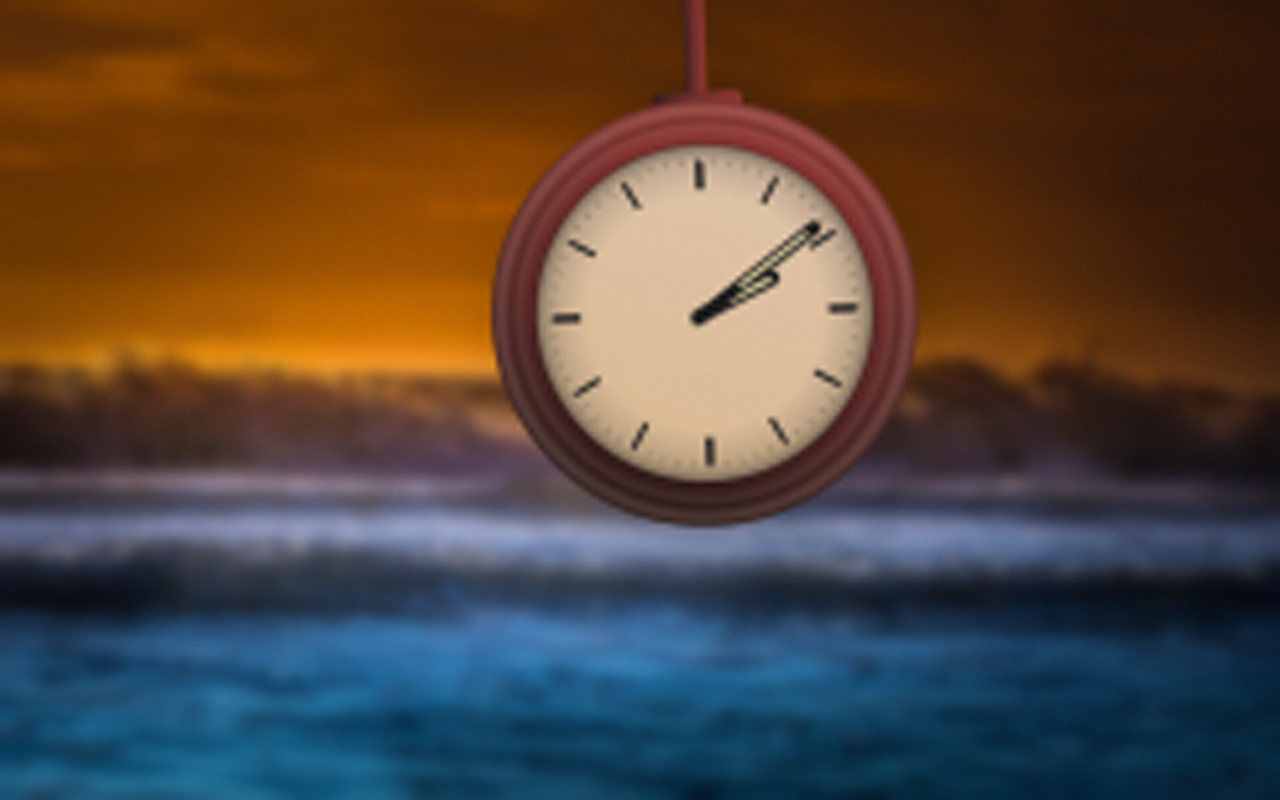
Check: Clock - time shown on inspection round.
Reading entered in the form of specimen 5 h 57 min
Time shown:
2 h 09 min
